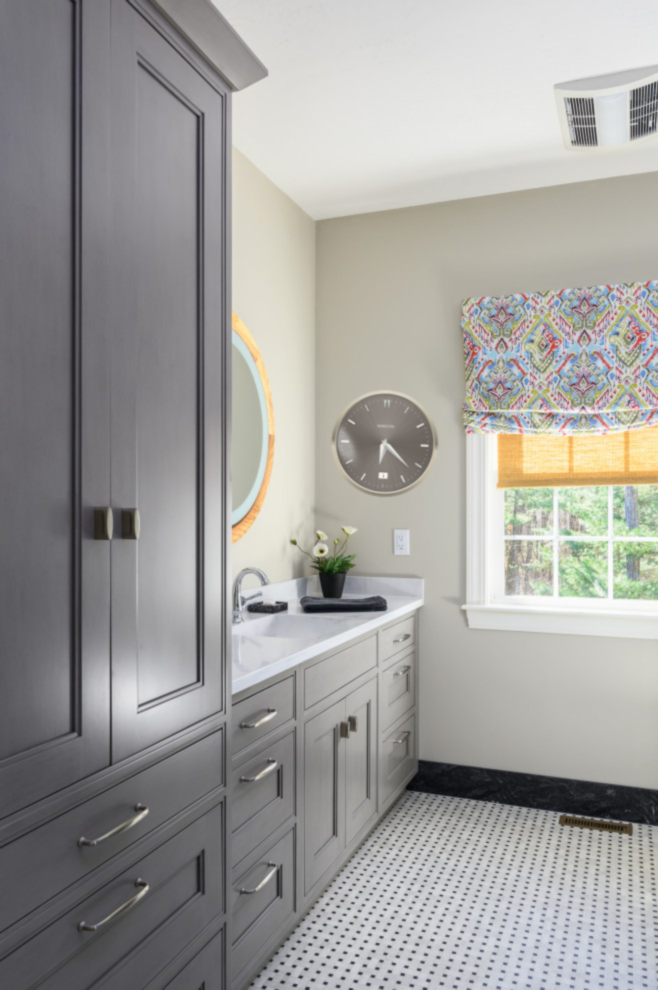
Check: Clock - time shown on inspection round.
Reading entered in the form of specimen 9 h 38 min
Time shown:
6 h 22 min
